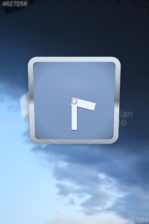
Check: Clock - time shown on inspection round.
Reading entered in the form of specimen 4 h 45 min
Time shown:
3 h 30 min
